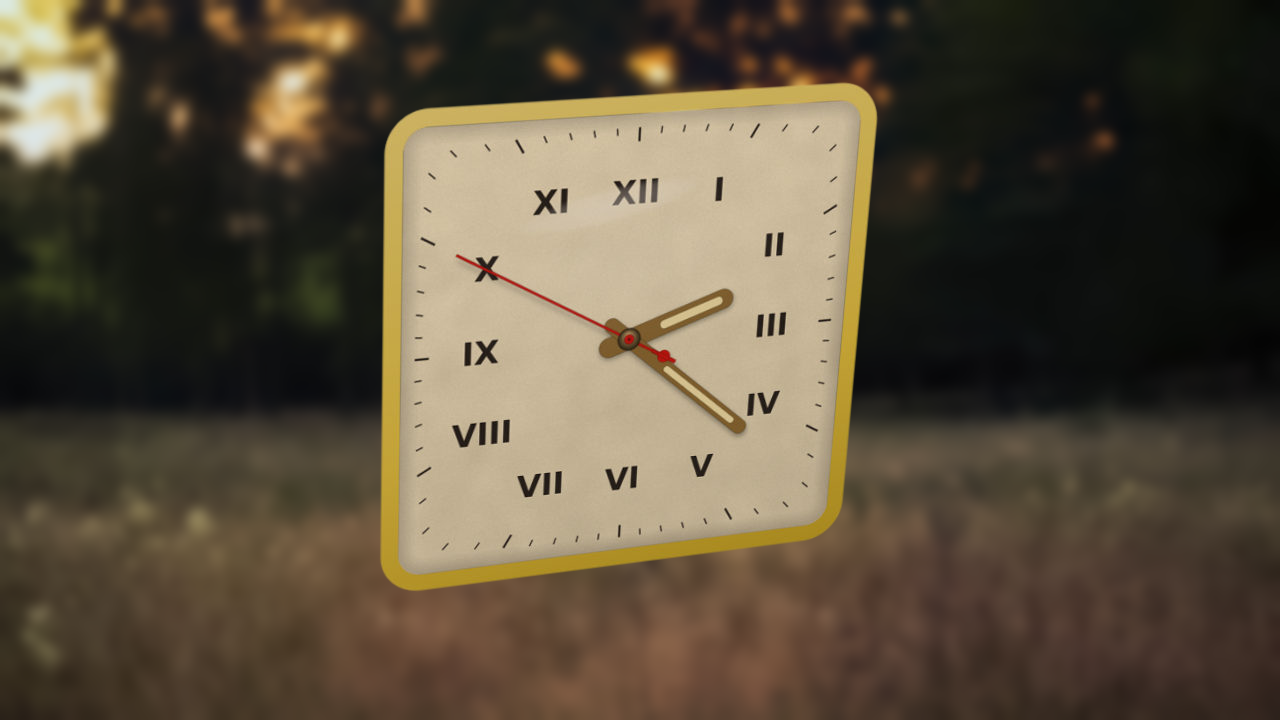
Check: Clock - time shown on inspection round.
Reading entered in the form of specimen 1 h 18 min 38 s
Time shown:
2 h 21 min 50 s
